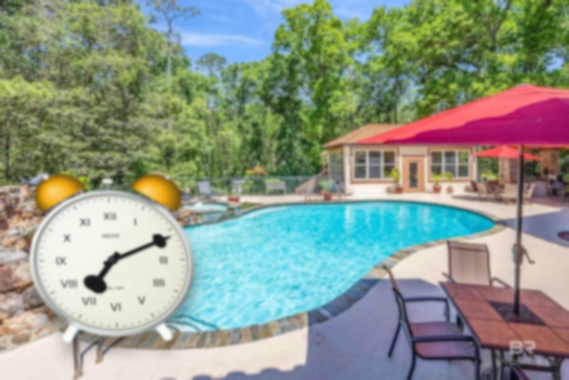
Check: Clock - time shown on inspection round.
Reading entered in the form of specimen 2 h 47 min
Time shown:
7 h 11 min
